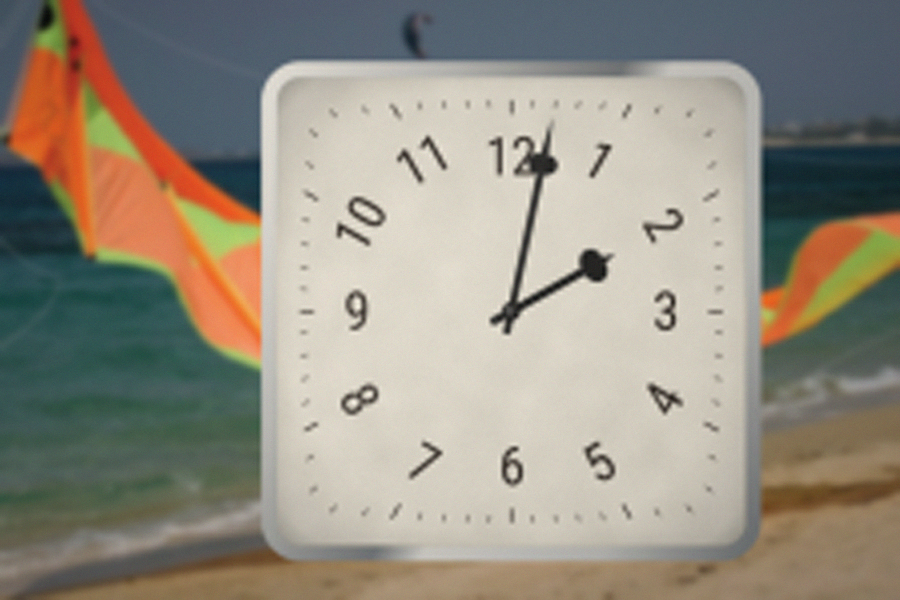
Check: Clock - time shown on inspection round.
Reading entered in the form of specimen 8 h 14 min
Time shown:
2 h 02 min
